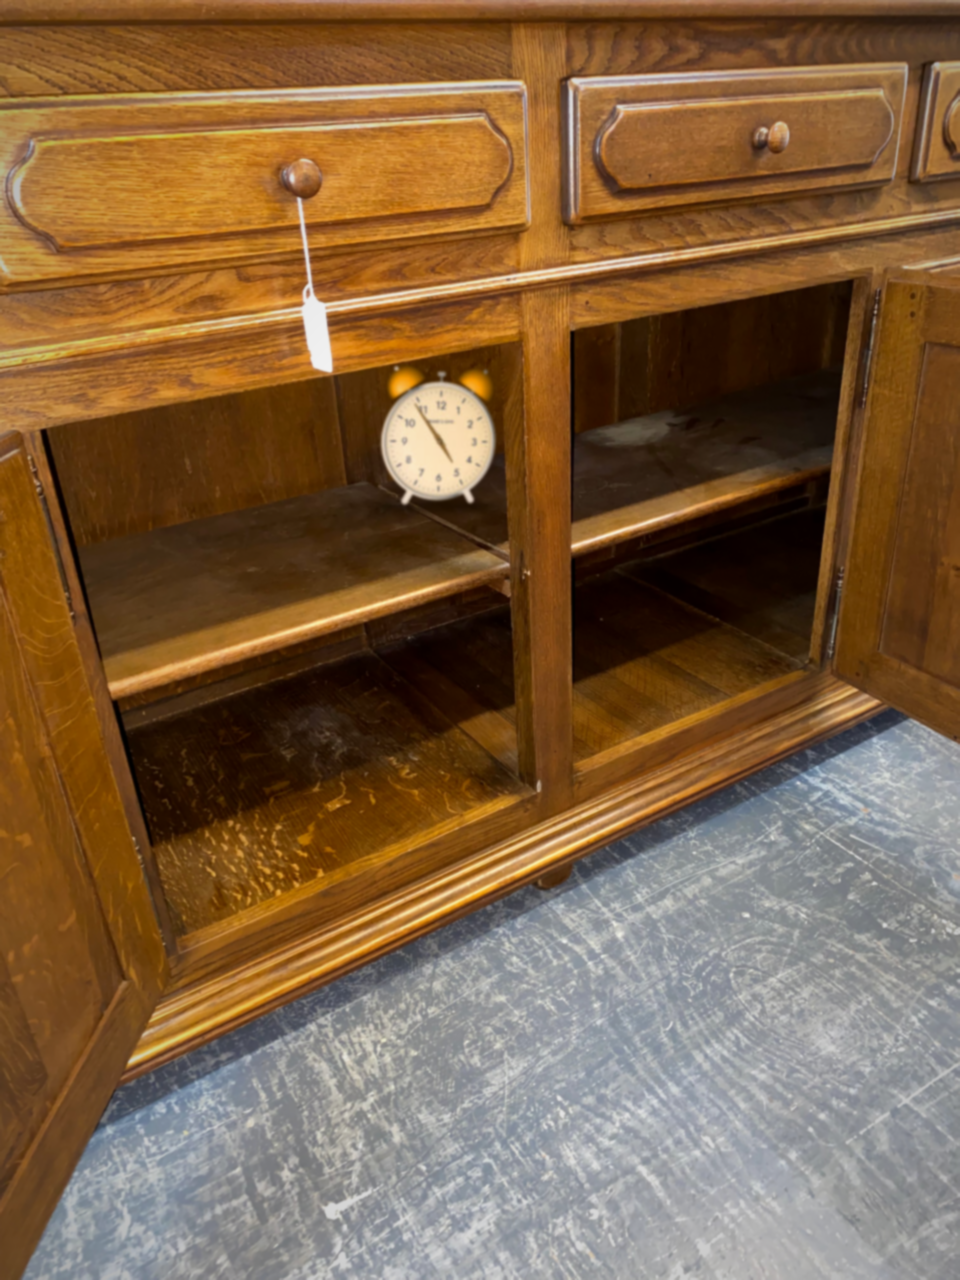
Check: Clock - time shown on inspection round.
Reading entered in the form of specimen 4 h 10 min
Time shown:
4 h 54 min
